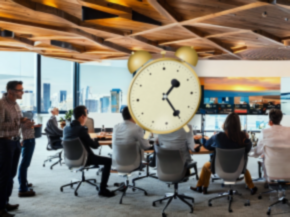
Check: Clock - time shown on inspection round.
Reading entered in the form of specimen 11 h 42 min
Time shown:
1 h 25 min
